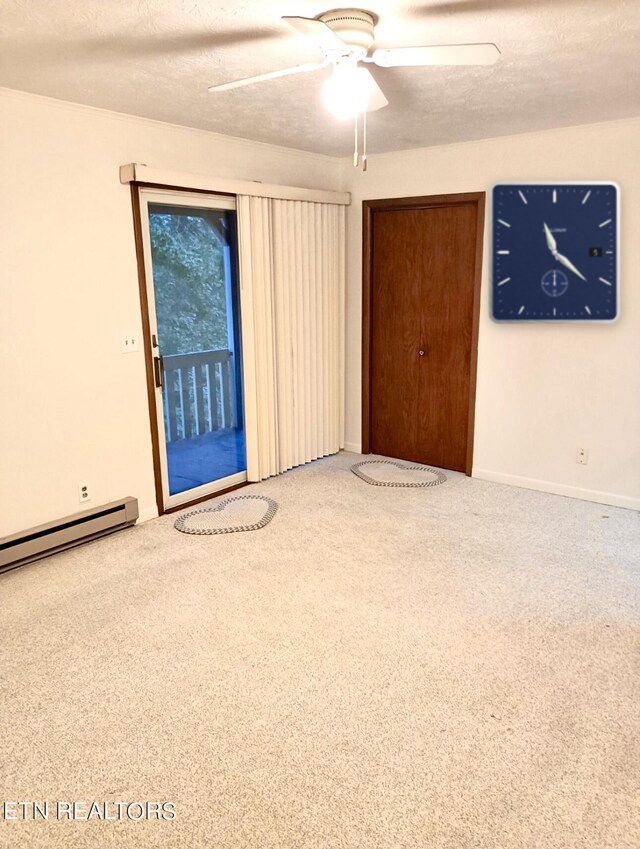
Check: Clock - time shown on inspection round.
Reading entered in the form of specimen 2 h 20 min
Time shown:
11 h 22 min
